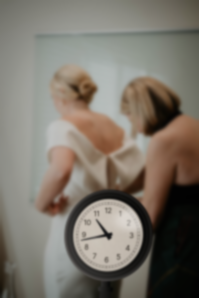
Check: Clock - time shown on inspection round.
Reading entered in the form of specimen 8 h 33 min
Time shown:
10 h 43 min
